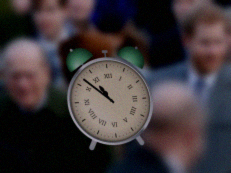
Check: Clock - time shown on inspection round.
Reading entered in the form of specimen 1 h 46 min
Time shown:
10 h 52 min
